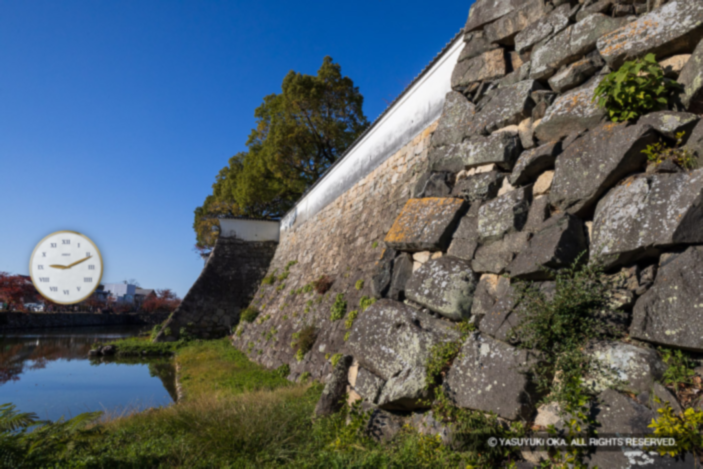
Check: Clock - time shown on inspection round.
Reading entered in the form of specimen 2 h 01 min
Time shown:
9 h 11 min
